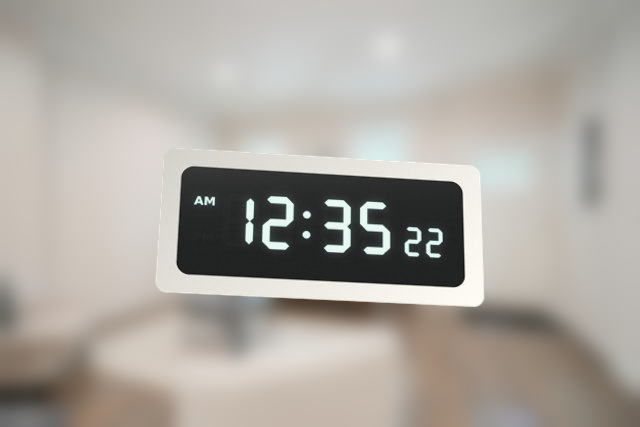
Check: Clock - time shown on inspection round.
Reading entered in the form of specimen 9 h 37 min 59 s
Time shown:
12 h 35 min 22 s
